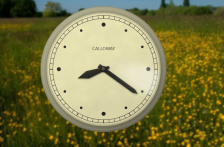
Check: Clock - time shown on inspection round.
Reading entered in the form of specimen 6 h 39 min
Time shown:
8 h 21 min
